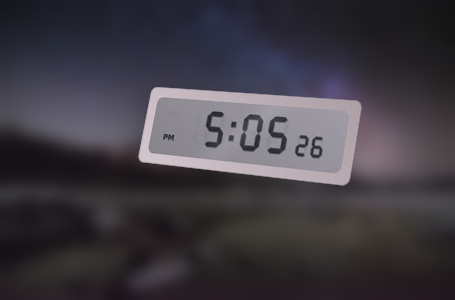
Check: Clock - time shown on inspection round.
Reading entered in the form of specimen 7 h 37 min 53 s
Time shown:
5 h 05 min 26 s
